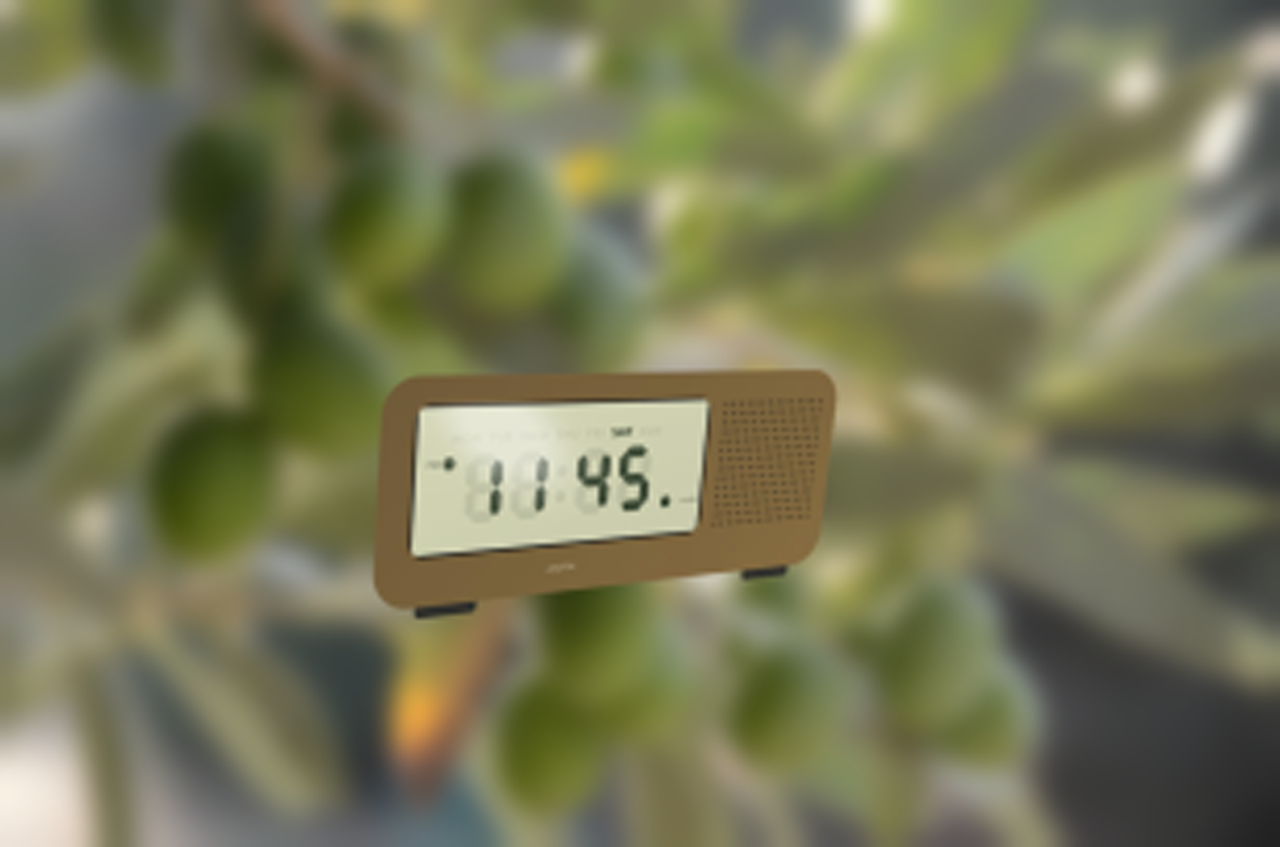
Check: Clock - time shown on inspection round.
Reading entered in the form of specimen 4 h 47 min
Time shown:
11 h 45 min
